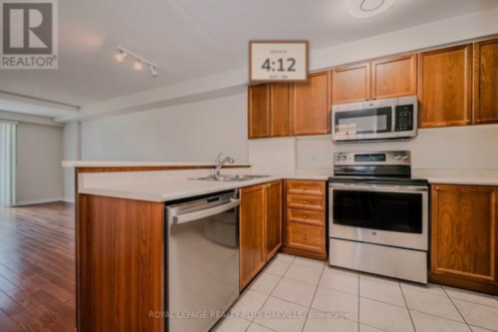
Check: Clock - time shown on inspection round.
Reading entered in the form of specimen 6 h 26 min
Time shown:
4 h 12 min
